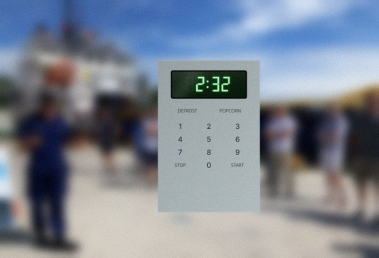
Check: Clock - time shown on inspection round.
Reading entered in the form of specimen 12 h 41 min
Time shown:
2 h 32 min
